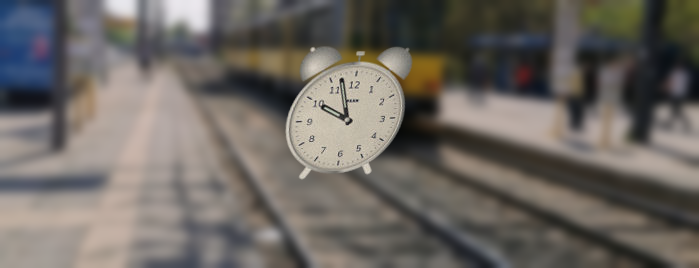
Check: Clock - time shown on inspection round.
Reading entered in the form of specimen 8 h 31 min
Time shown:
9 h 57 min
